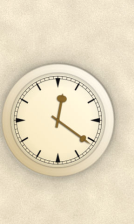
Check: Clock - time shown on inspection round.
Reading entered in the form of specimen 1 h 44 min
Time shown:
12 h 21 min
